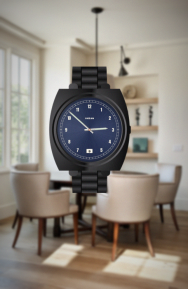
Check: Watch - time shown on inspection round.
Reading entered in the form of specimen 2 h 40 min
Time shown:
2 h 52 min
